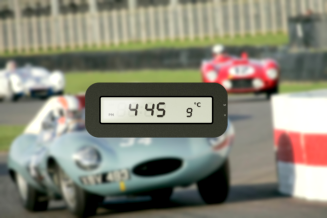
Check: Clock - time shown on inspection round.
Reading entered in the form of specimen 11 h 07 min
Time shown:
4 h 45 min
